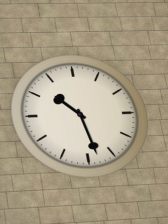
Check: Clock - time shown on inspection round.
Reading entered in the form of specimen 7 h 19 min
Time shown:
10 h 28 min
